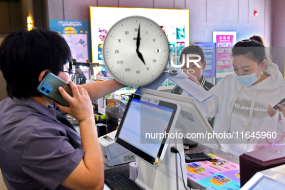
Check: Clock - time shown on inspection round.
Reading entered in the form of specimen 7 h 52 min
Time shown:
5 h 01 min
